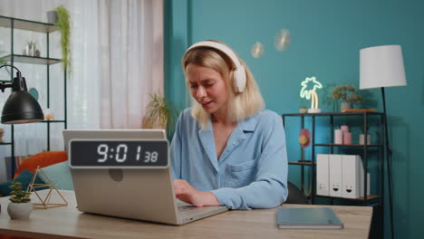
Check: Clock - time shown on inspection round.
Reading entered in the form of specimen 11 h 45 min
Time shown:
9 h 01 min
